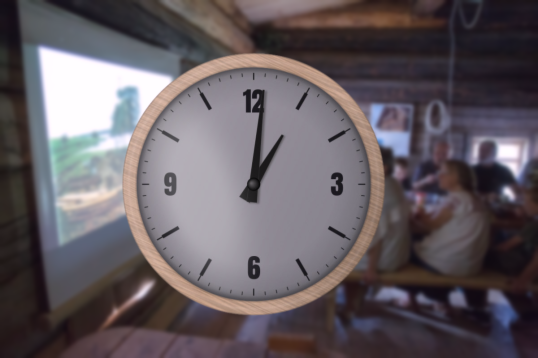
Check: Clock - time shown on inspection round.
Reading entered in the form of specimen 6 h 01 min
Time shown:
1 h 01 min
